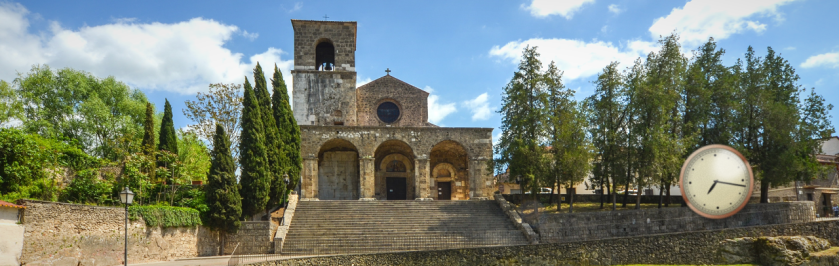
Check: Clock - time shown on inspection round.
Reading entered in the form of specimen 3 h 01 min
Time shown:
7 h 17 min
